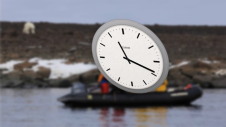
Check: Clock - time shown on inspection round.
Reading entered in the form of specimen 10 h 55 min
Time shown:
11 h 19 min
